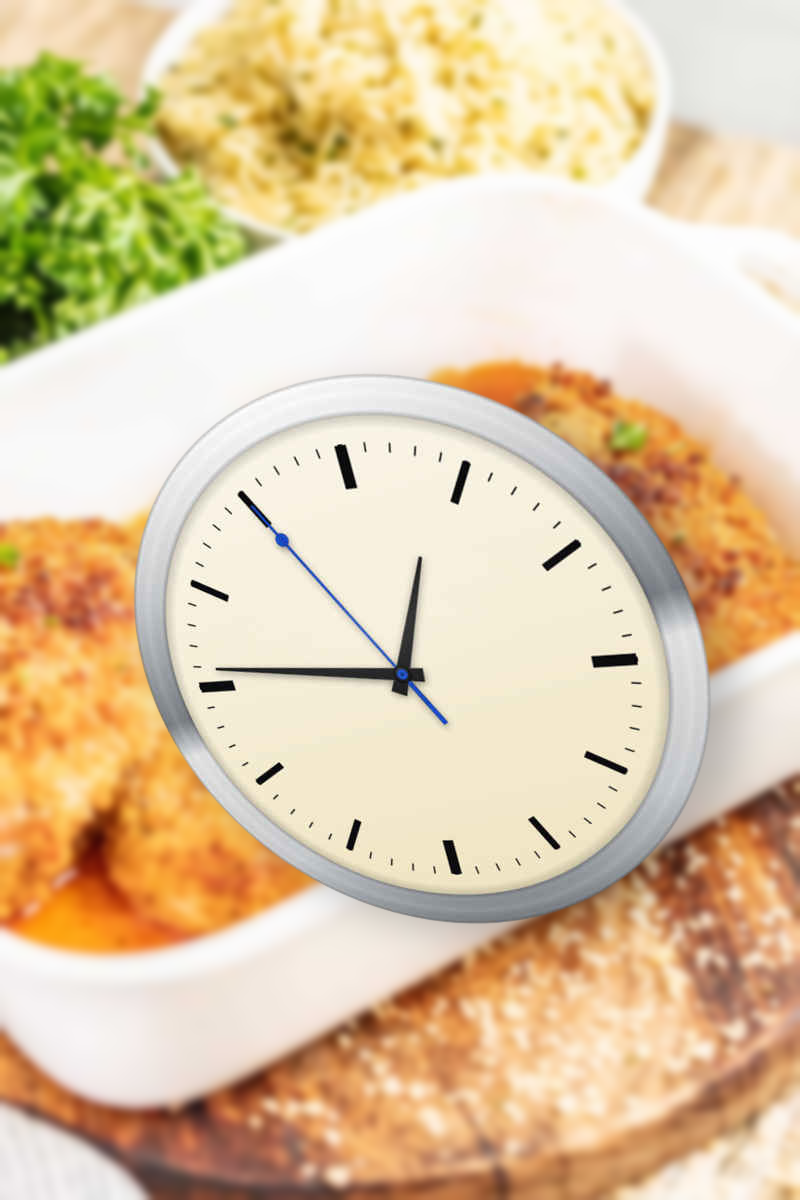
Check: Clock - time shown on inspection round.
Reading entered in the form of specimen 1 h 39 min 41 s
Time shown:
12 h 45 min 55 s
